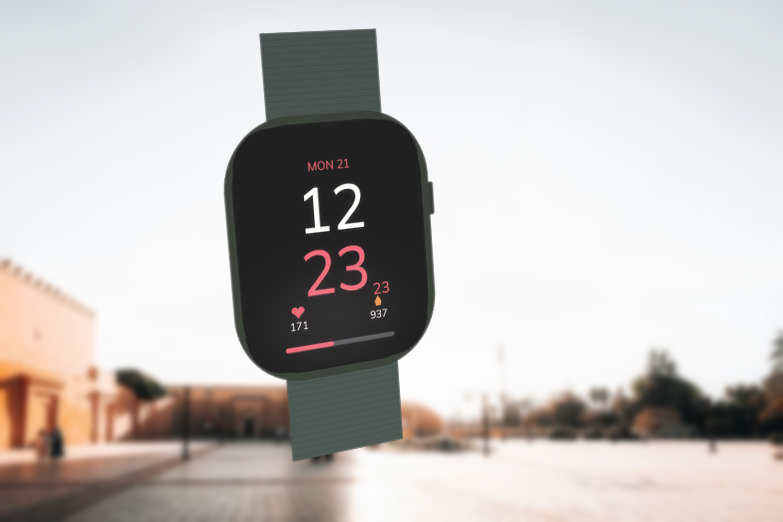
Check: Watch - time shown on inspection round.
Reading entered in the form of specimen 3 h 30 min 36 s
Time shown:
12 h 23 min 23 s
